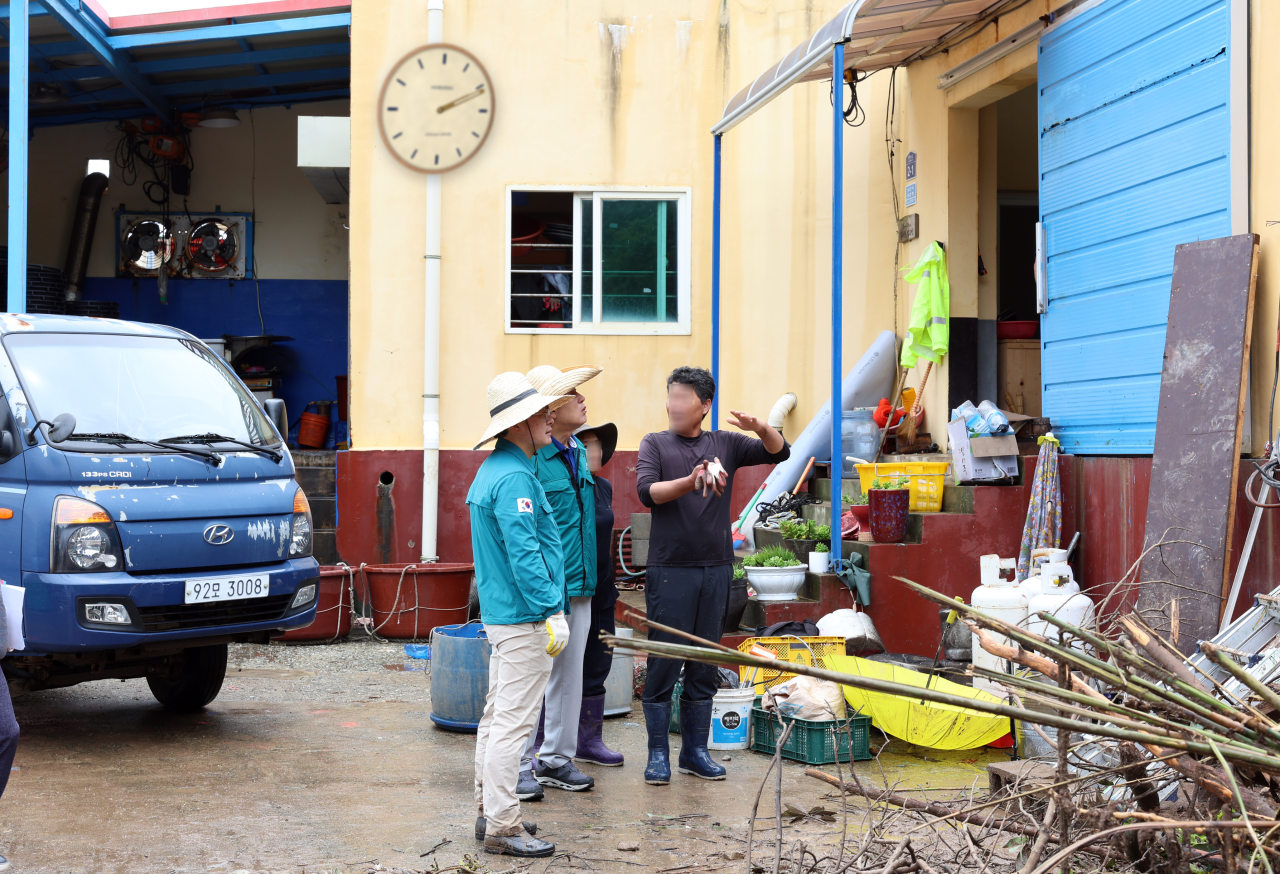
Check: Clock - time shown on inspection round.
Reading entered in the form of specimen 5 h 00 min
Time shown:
2 h 11 min
